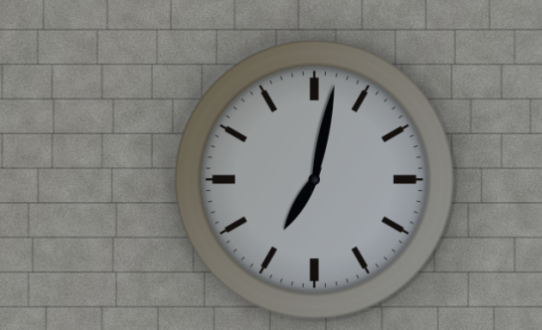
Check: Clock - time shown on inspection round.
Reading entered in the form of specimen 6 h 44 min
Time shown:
7 h 02 min
